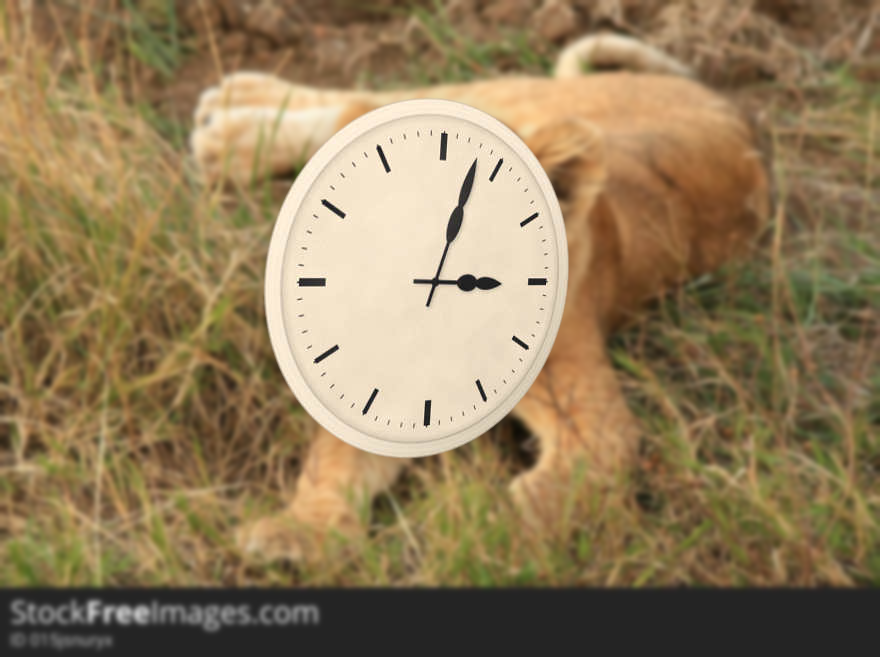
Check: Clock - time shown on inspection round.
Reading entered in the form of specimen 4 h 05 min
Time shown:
3 h 03 min
